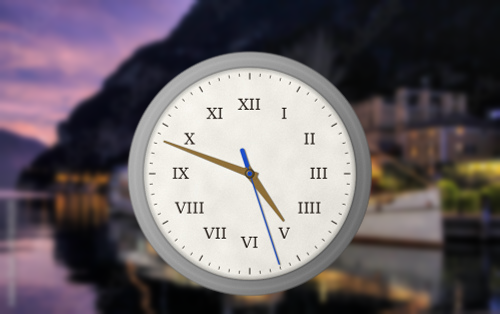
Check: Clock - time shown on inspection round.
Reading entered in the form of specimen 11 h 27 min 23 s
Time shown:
4 h 48 min 27 s
